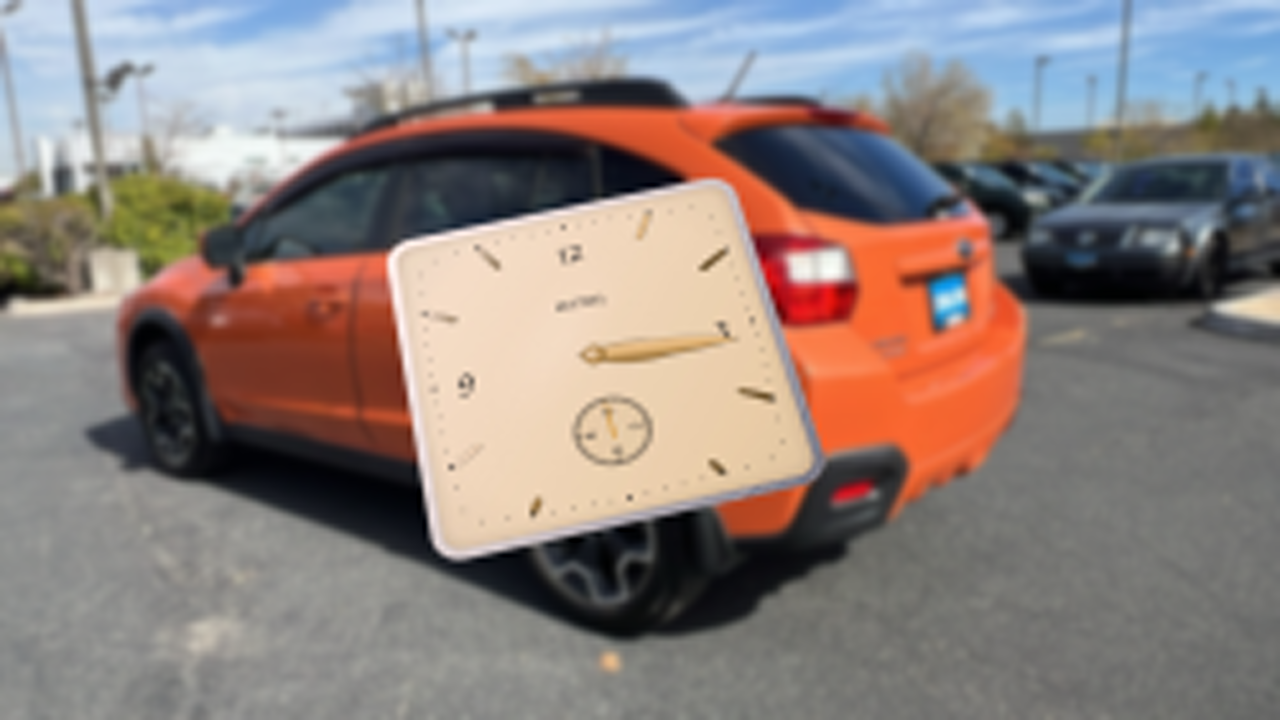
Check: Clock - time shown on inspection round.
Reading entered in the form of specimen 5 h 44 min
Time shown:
3 h 16 min
